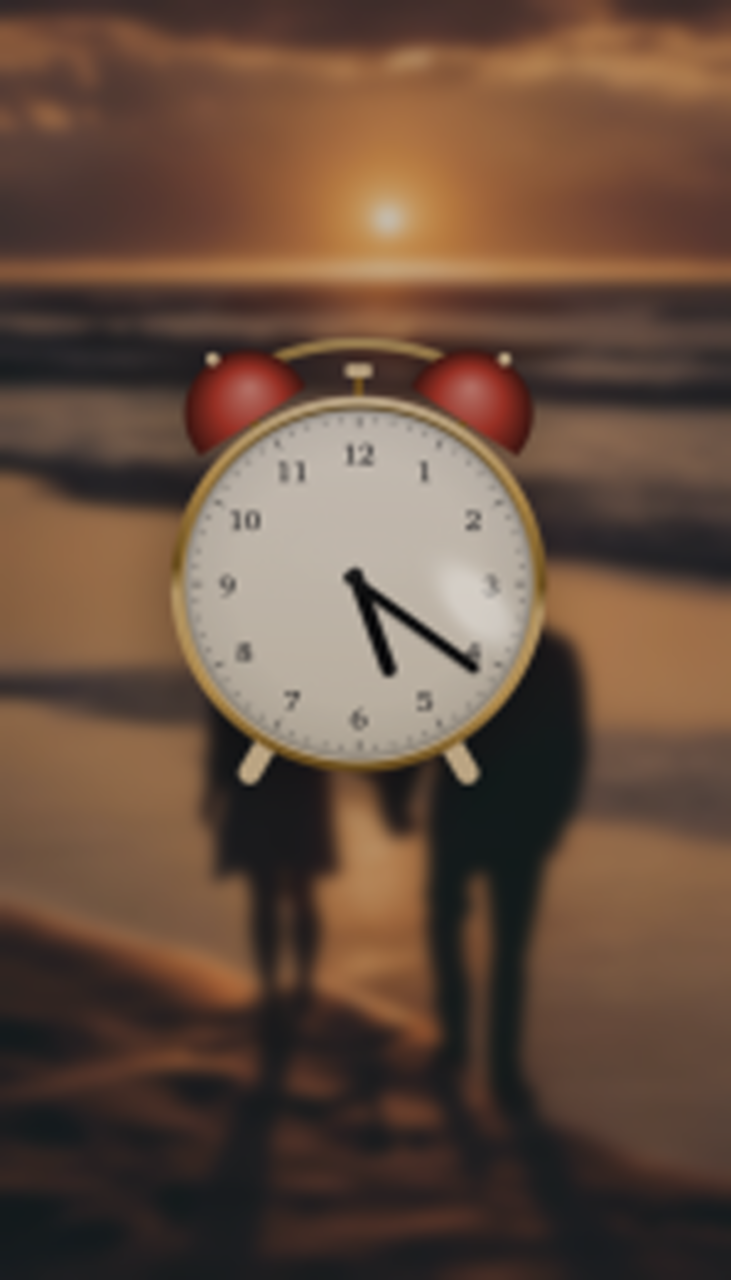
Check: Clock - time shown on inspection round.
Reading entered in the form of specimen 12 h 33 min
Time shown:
5 h 21 min
